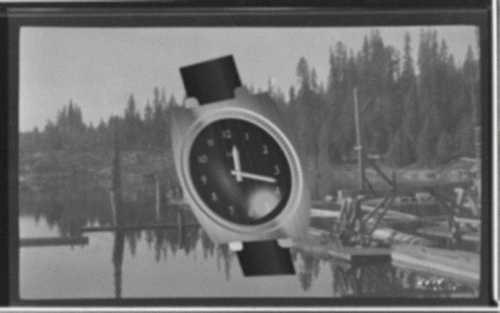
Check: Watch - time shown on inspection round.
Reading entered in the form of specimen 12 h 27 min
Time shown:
12 h 18 min
